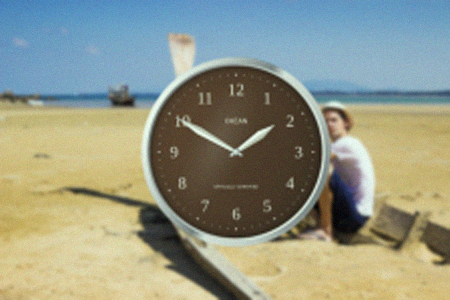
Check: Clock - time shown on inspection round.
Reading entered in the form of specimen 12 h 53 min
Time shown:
1 h 50 min
